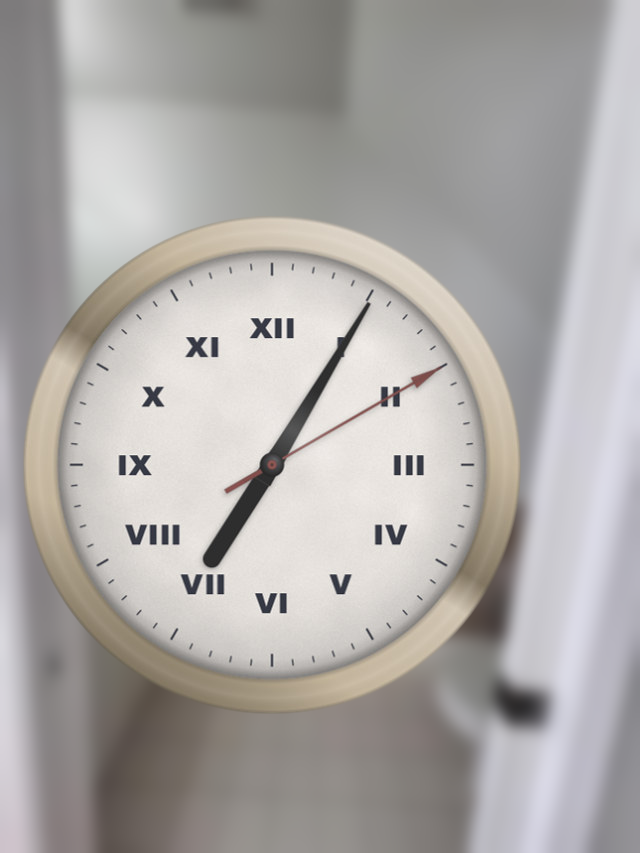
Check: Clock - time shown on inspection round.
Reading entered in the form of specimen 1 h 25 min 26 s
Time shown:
7 h 05 min 10 s
